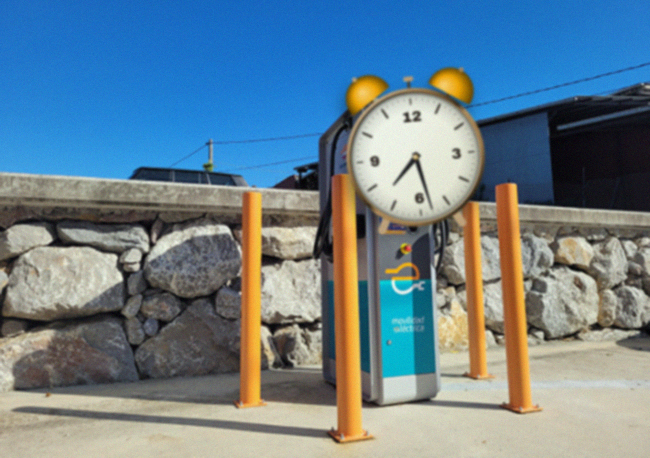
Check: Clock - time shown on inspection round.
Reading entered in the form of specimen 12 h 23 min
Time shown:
7 h 28 min
